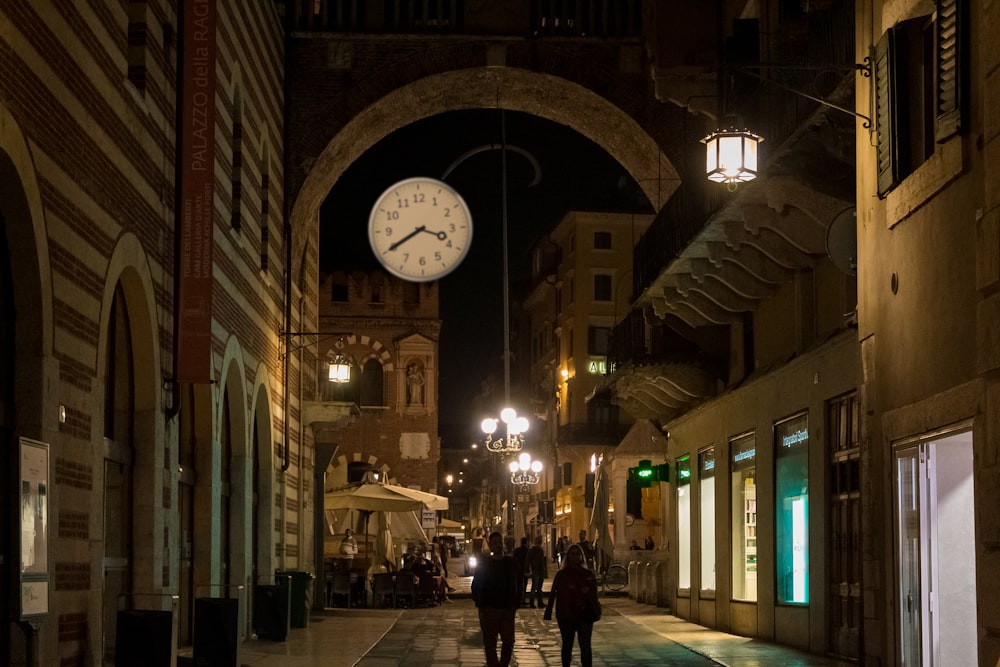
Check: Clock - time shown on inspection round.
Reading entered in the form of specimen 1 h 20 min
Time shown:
3 h 40 min
